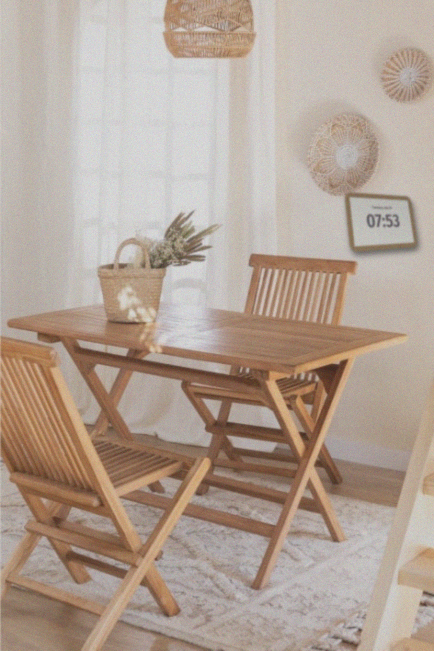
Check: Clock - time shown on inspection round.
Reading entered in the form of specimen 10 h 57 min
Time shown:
7 h 53 min
